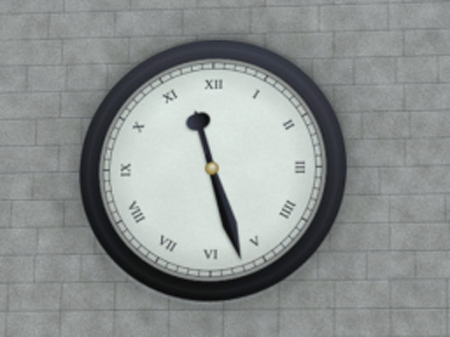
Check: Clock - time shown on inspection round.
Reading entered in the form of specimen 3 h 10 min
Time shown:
11 h 27 min
